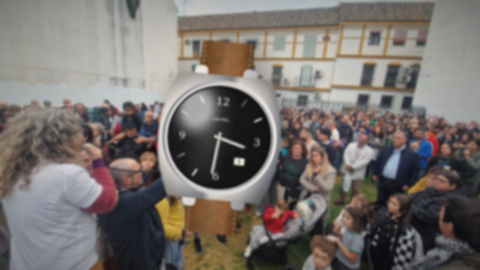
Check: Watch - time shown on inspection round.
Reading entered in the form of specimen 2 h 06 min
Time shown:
3 h 31 min
